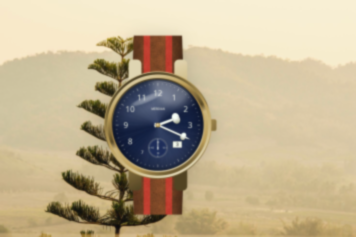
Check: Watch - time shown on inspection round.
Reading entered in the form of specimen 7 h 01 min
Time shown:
2 h 19 min
